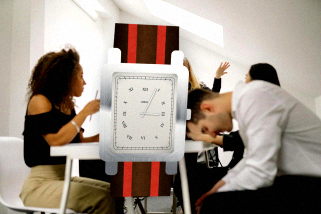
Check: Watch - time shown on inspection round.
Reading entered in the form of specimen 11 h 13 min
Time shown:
3 h 04 min
